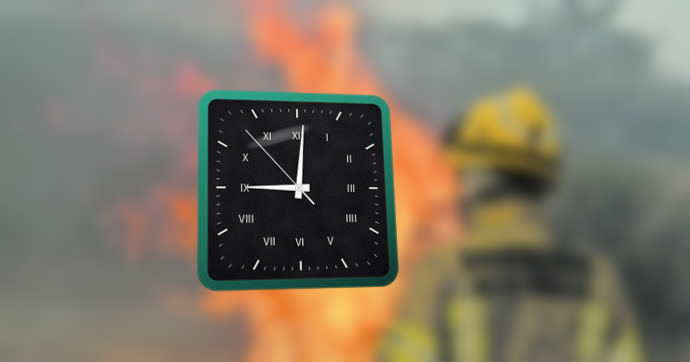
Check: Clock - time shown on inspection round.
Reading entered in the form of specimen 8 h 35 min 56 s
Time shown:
9 h 00 min 53 s
